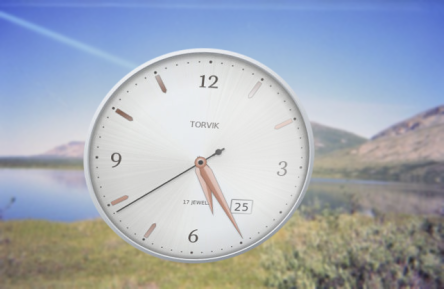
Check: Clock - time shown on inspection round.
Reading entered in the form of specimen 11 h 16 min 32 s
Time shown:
5 h 24 min 39 s
